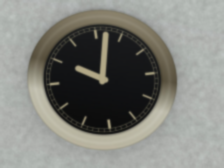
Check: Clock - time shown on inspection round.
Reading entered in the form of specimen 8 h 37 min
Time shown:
10 h 02 min
